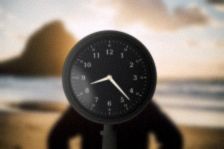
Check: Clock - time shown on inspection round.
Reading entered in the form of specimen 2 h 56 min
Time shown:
8 h 23 min
